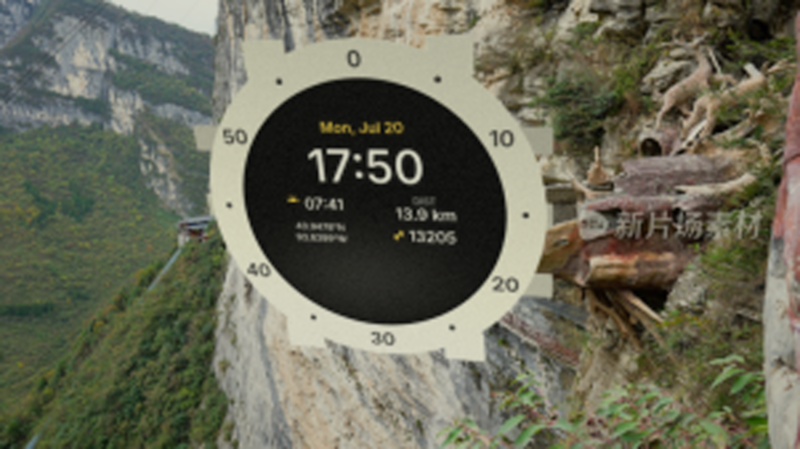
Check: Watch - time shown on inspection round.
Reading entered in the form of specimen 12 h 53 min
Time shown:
17 h 50 min
